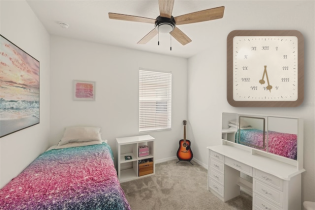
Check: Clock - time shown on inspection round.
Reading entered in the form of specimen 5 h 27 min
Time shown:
6 h 28 min
